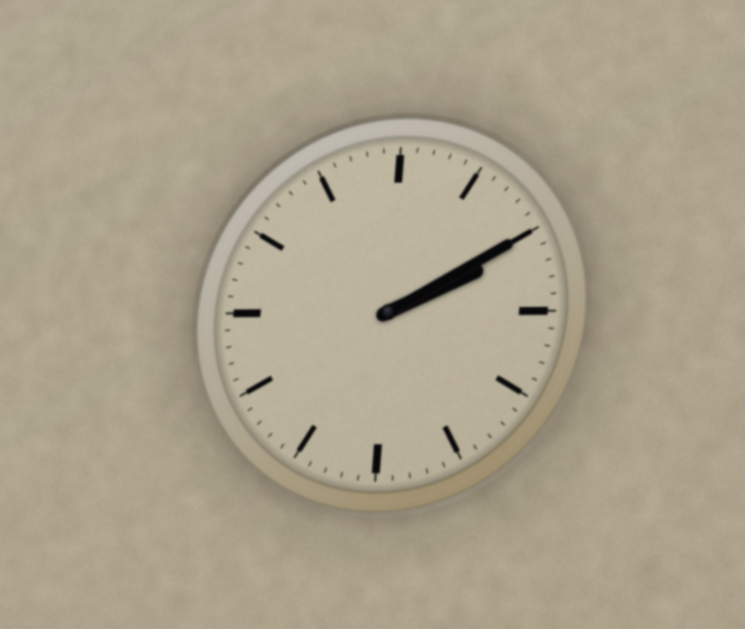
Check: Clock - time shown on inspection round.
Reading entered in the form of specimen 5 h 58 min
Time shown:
2 h 10 min
